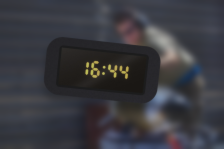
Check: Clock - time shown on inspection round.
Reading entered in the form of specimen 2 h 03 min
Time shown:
16 h 44 min
